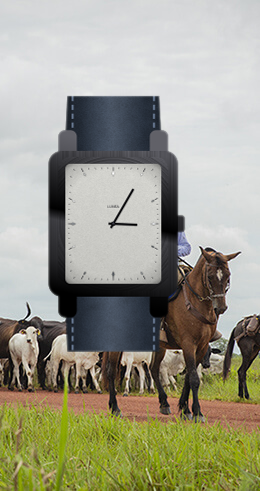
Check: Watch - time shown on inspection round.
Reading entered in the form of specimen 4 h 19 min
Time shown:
3 h 05 min
